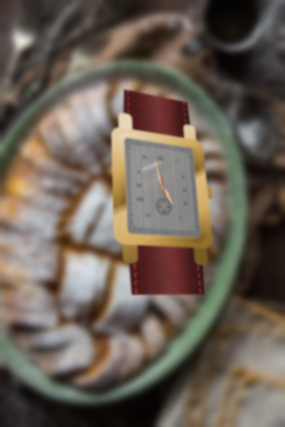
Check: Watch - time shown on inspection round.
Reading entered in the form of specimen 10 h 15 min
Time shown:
4 h 58 min
